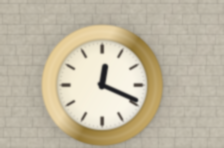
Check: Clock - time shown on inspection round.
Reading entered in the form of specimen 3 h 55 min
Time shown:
12 h 19 min
